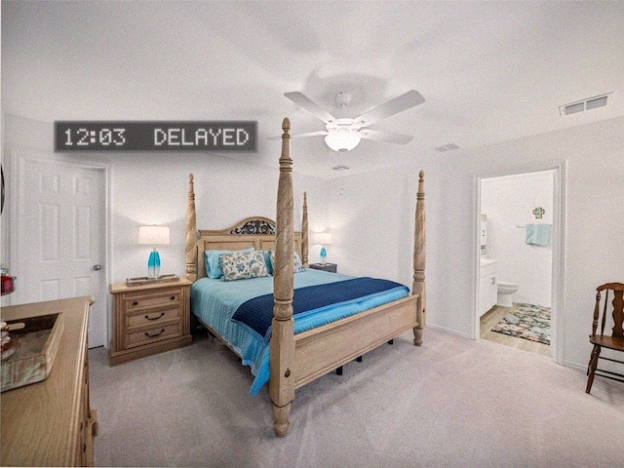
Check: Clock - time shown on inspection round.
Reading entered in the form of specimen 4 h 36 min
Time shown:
12 h 03 min
